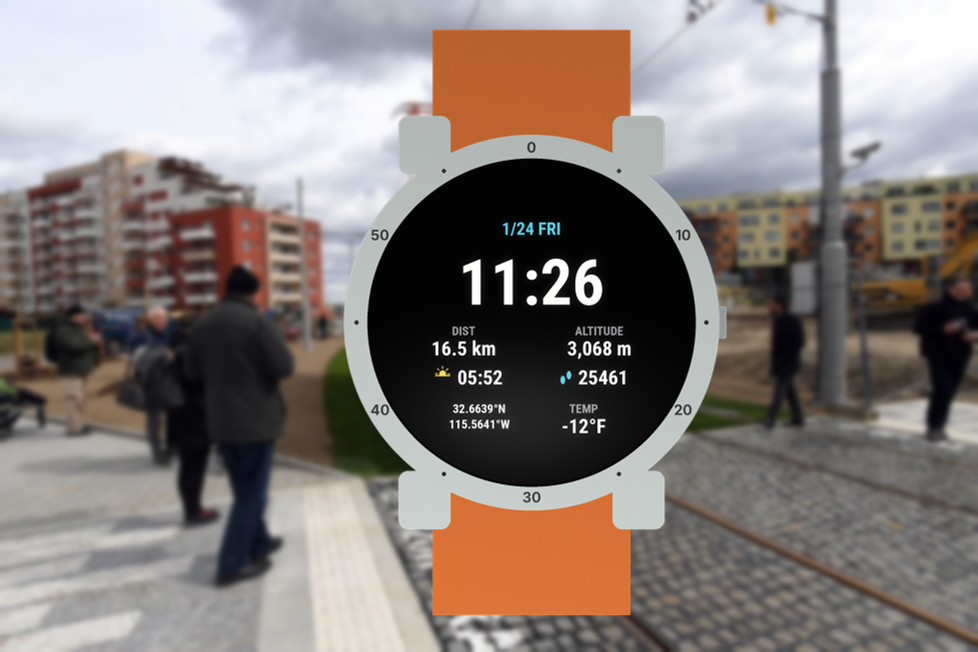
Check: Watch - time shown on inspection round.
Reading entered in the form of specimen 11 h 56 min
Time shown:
11 h 26 min
